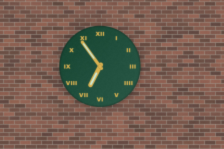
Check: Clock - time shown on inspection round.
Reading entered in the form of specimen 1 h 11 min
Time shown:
6 h 54 min
